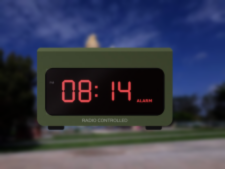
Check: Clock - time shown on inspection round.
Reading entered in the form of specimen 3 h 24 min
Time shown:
8 h 14 min
